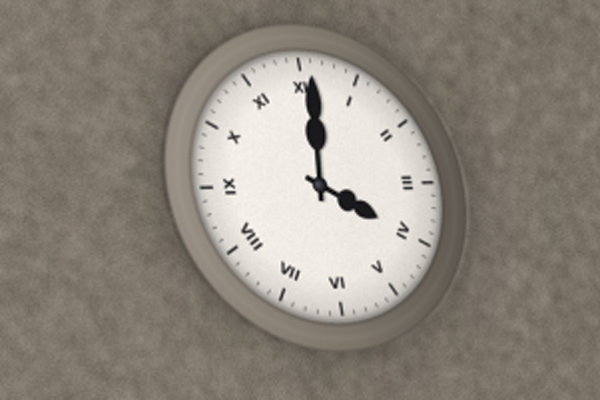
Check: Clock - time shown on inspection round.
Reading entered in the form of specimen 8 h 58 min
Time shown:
4 h 01 min
